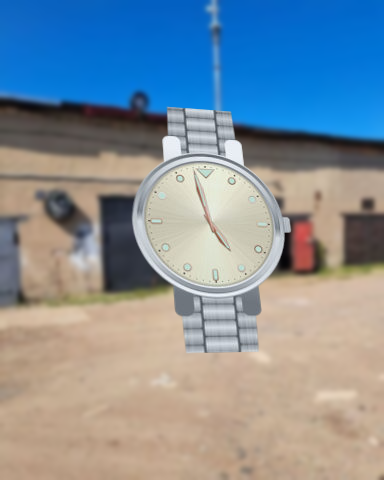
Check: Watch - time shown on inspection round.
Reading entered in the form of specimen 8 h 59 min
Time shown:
4 h 58 min
